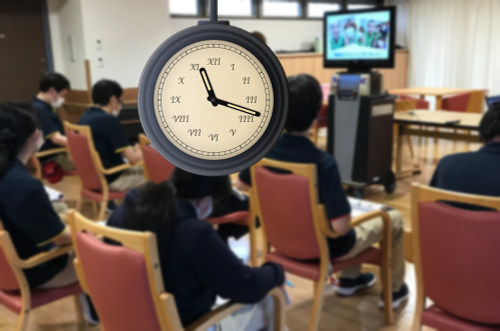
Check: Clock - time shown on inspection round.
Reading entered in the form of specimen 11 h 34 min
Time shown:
11 h 18 min
